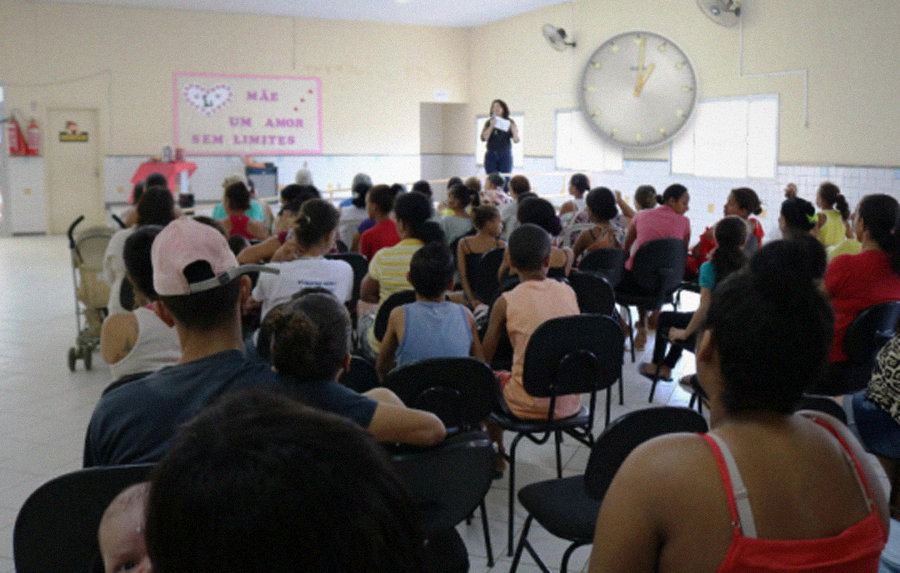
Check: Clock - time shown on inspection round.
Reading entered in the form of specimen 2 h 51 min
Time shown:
1 h 01 min
